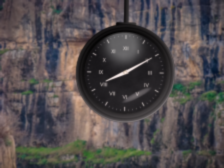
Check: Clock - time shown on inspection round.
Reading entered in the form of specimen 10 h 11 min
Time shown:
8 h 10 min
